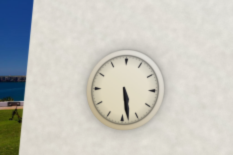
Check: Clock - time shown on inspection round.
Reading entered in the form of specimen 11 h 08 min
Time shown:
5 h 28 min
